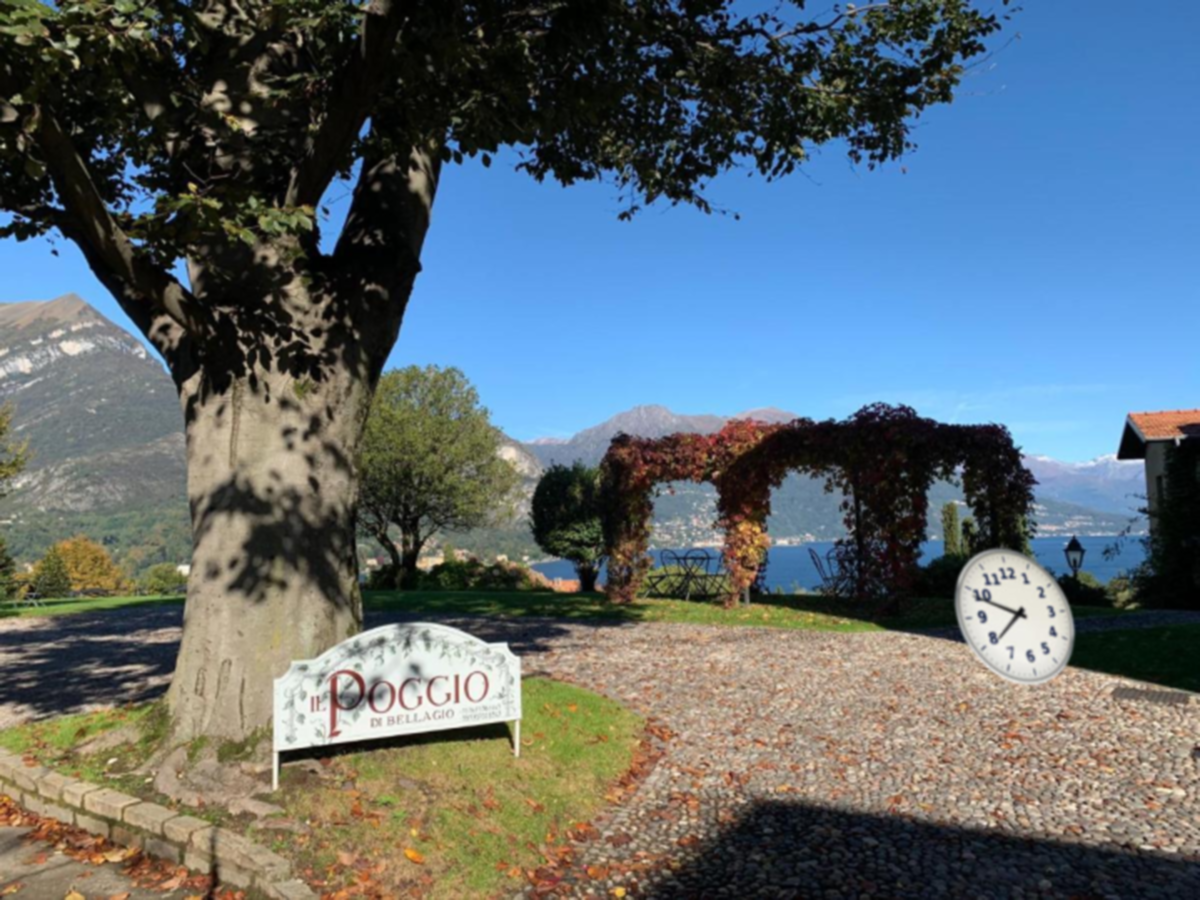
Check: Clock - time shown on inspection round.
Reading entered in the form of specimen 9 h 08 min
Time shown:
7 h 49 min
